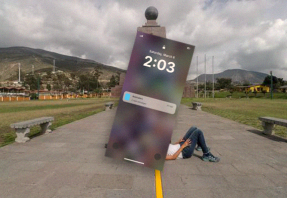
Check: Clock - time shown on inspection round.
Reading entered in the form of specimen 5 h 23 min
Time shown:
2 h 03 min
